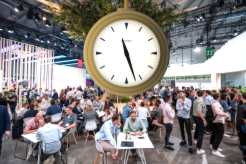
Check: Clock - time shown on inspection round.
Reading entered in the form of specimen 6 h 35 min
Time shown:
11 h 27 min
